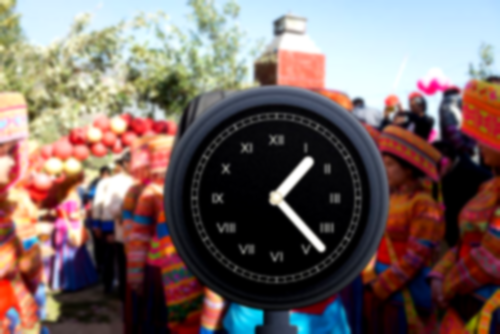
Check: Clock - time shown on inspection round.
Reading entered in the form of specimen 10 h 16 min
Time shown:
1 h 23 min
